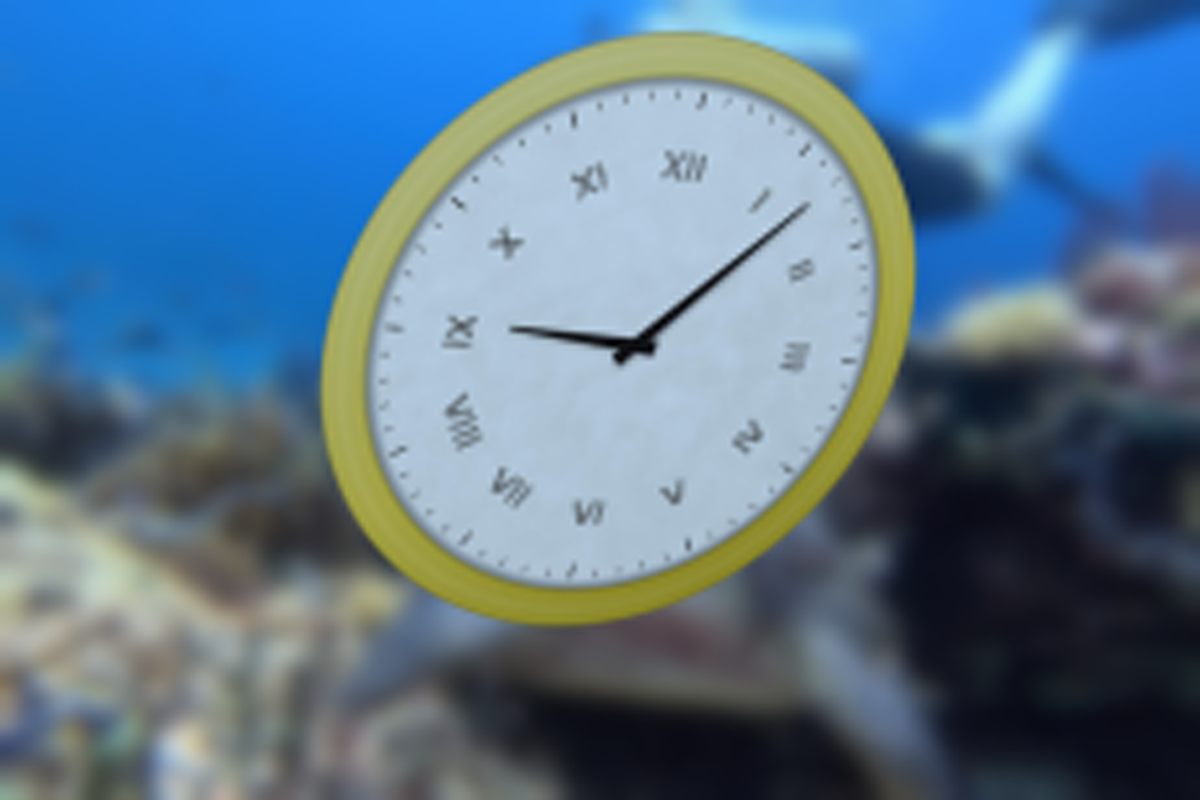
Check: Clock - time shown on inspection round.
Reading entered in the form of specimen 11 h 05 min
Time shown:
9 h 07 min
